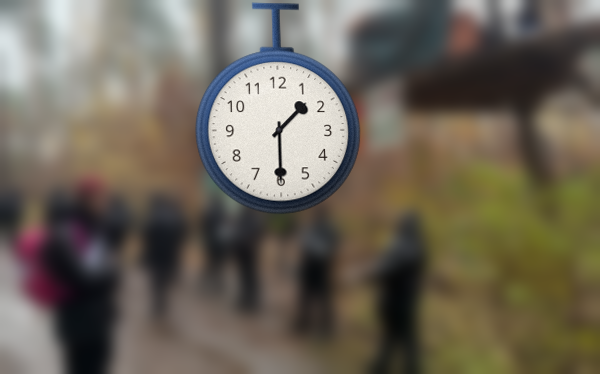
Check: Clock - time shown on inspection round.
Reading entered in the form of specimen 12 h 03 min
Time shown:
1 h 30 min
